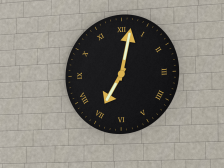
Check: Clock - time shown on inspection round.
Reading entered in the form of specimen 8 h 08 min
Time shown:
7 h 02 min
